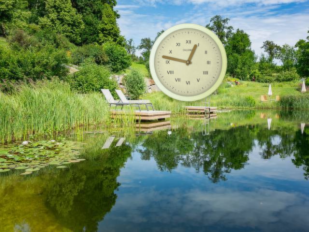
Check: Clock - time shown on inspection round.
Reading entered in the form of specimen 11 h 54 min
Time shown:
12 h 47 min
